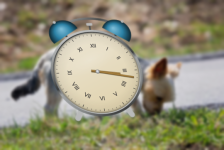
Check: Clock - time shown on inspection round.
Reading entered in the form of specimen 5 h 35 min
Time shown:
3 h 17 min
